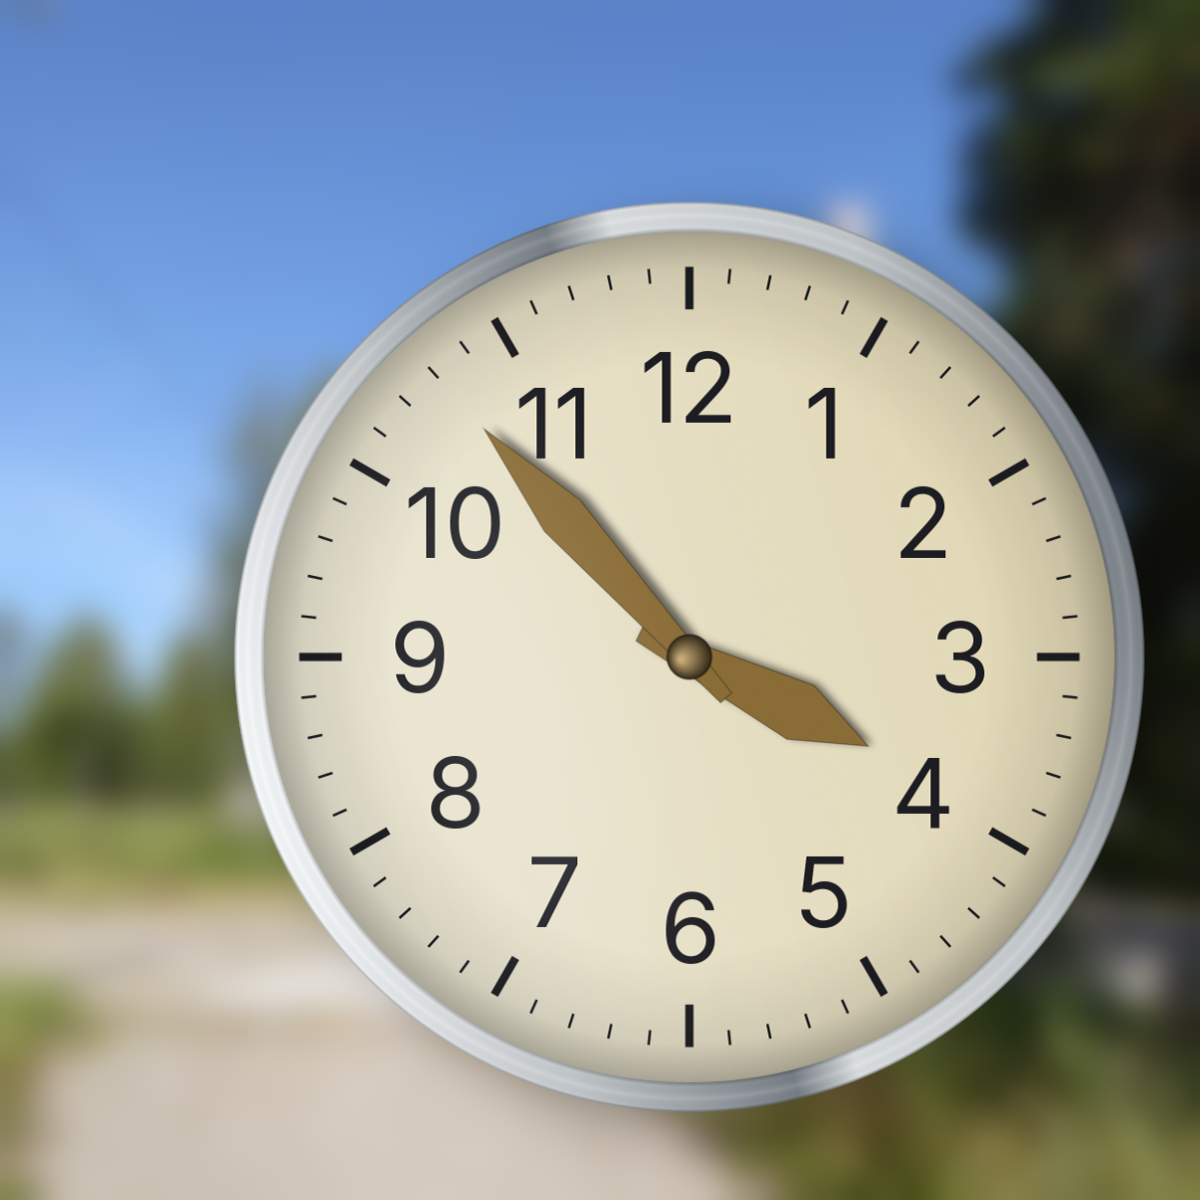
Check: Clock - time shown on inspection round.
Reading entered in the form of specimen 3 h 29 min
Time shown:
3 h 53 min
